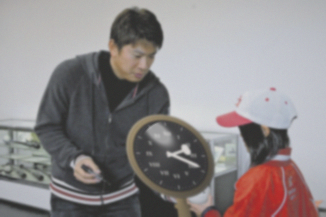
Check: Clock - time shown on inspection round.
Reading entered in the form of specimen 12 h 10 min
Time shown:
2 h 19 min
